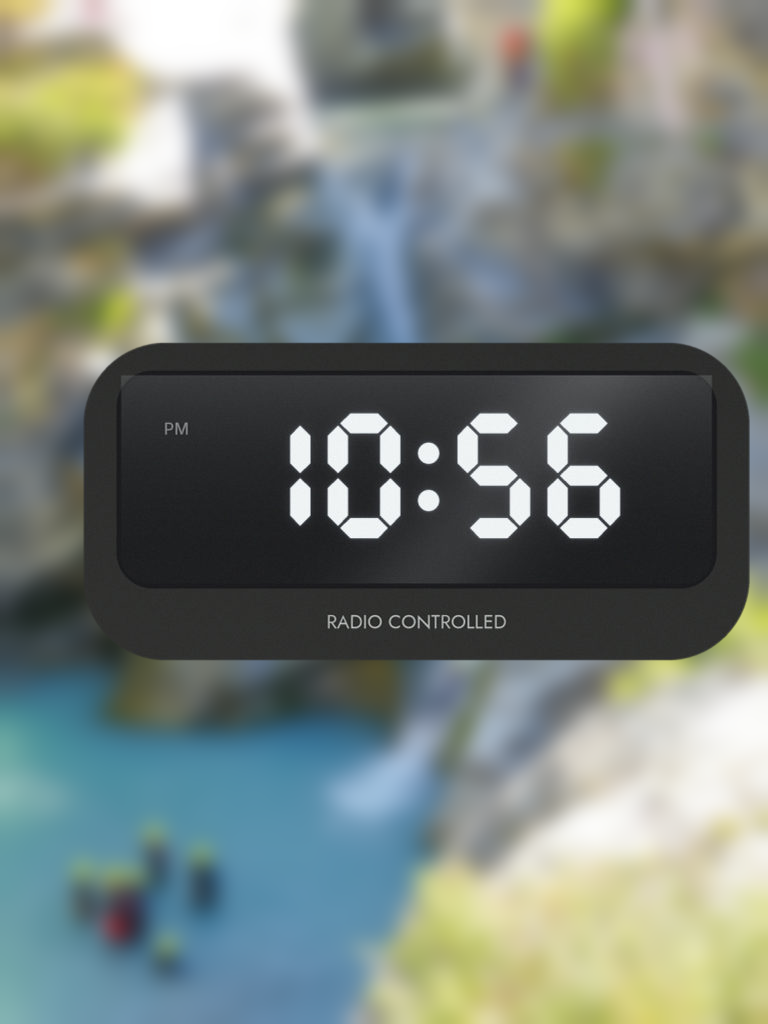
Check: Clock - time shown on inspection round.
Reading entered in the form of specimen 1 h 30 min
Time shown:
10 h 56 min
